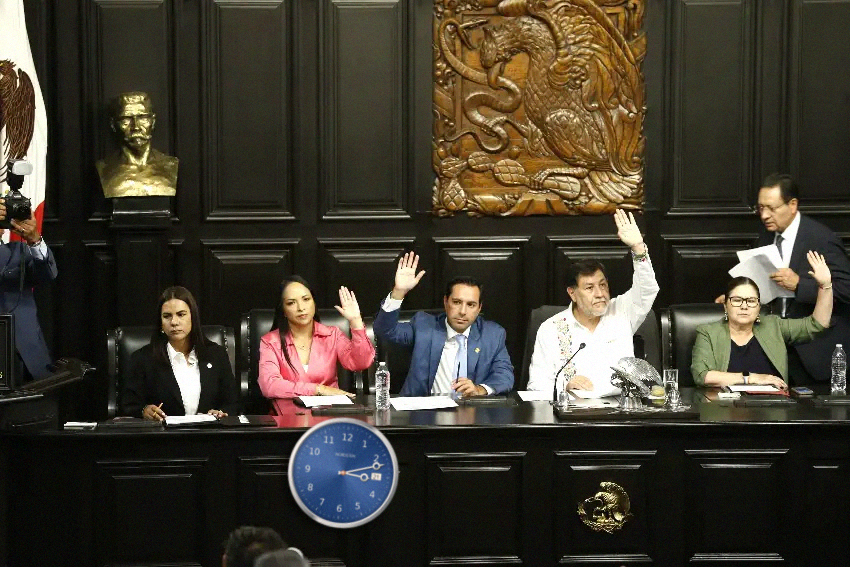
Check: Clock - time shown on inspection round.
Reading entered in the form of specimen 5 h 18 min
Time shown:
3 h 12 min
